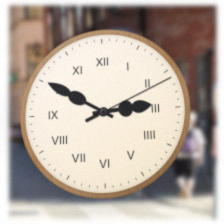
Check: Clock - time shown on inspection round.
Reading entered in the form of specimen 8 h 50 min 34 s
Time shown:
2 h 50 min 11 s
